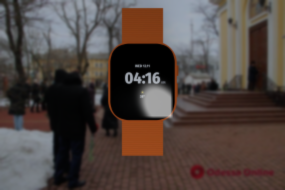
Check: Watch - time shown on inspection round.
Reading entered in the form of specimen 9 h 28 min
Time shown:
4 h 16 min
